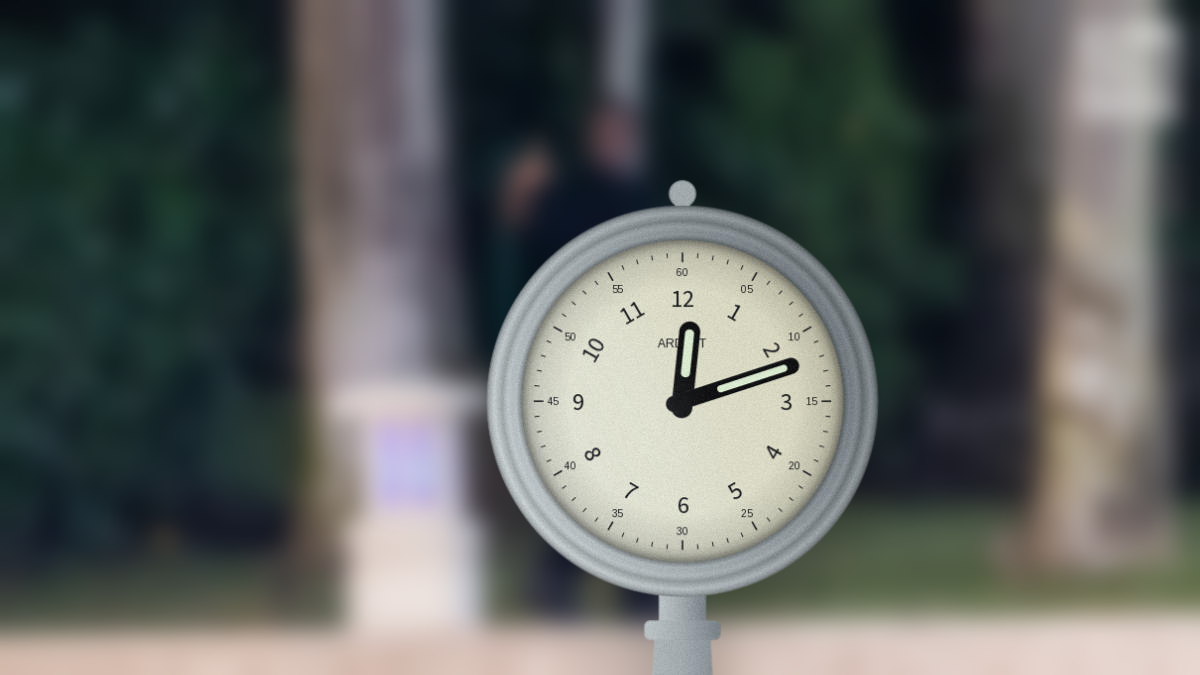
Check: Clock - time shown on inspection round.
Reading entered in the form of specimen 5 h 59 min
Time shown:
12 h 12 min
